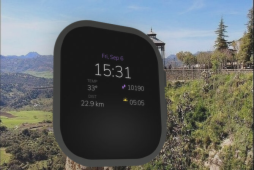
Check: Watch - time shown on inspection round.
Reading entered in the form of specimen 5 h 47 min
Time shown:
15 h 31 min
